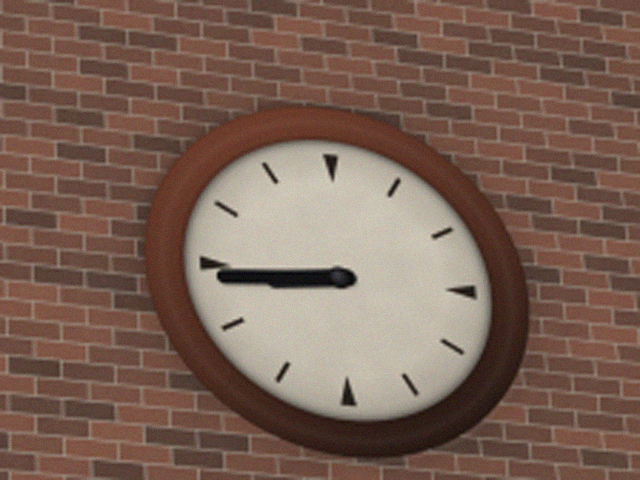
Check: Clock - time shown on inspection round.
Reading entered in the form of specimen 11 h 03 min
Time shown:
8 h 44 min
